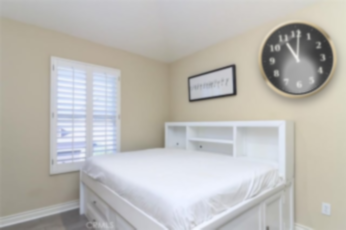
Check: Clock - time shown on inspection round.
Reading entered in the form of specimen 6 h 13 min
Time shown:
11 h 01 min
